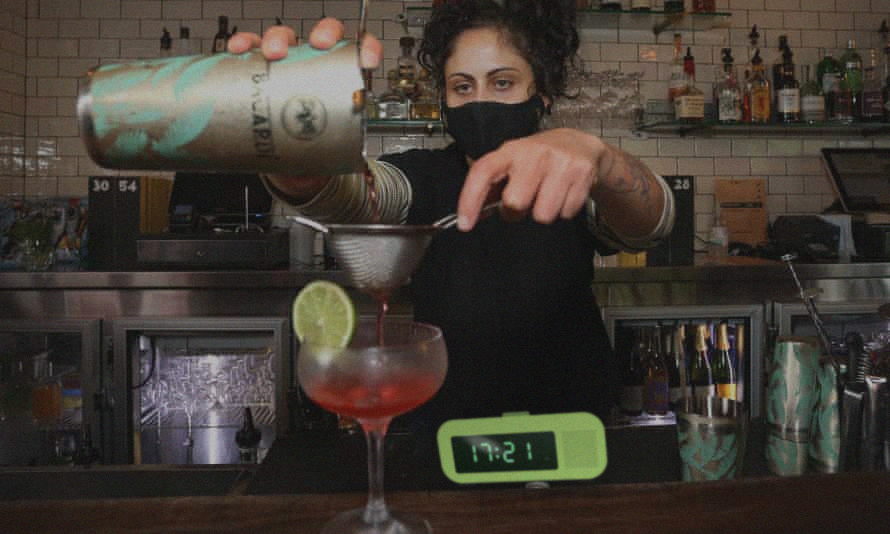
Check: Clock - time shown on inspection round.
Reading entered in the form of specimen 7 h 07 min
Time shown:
17 h 21 min
